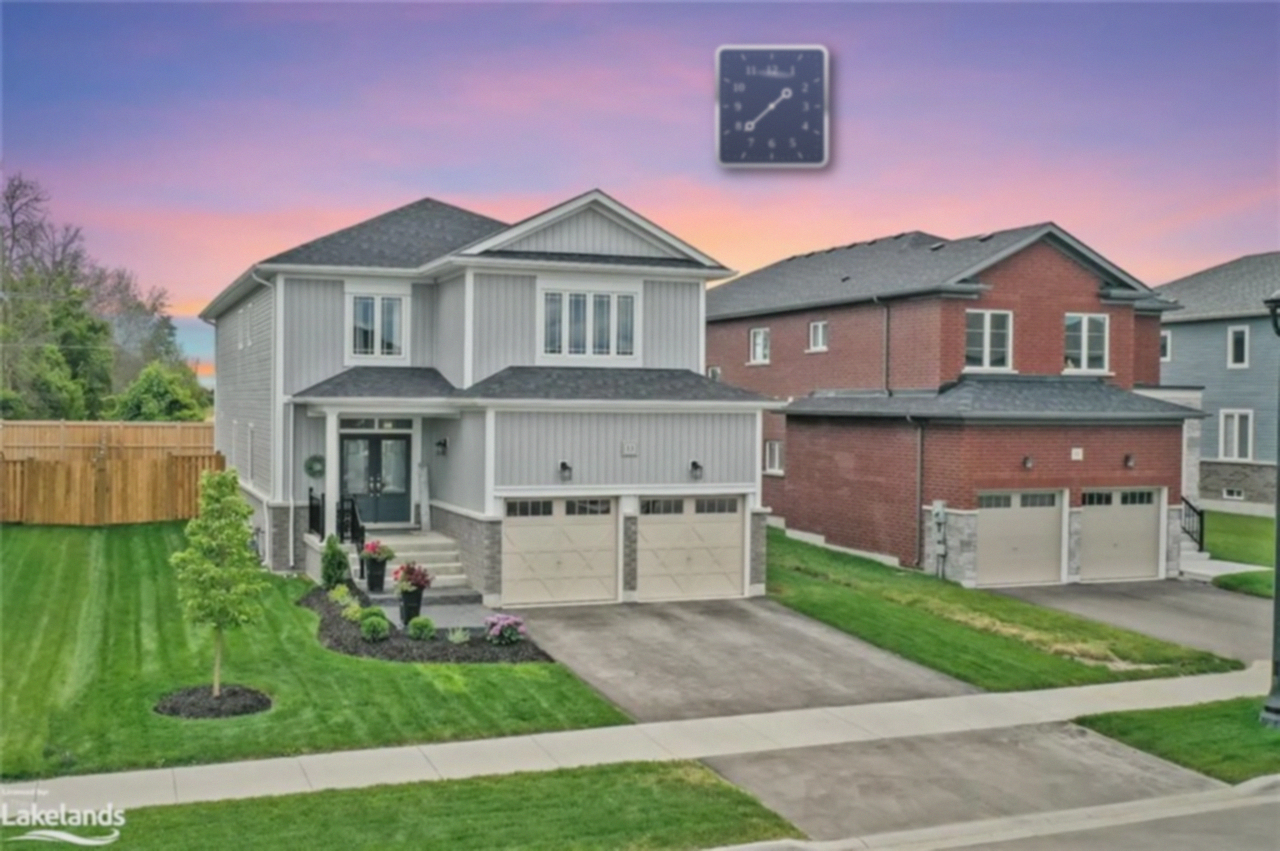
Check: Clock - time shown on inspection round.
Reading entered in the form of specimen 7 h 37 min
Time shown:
1 h 38 min
